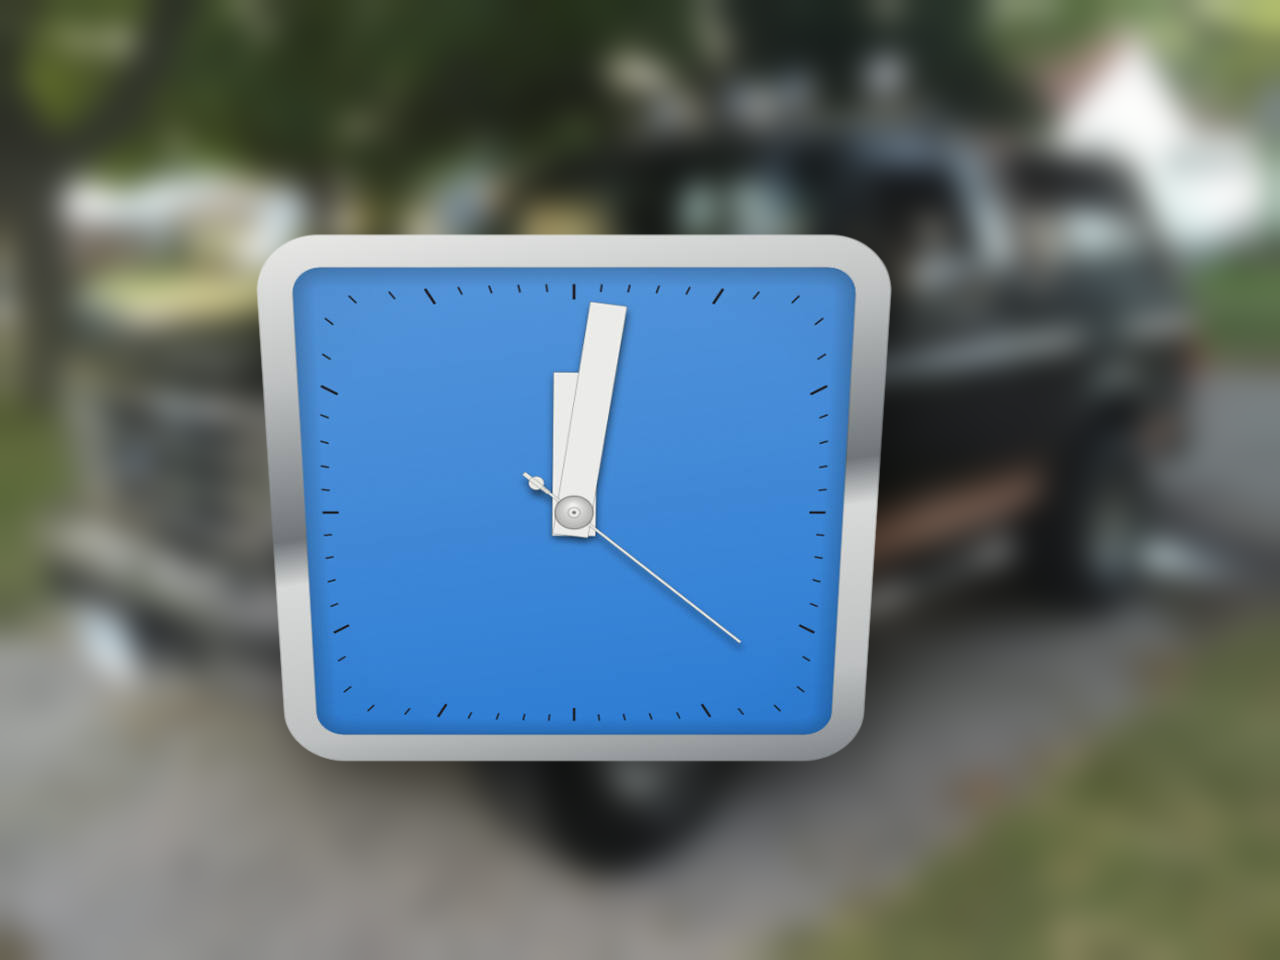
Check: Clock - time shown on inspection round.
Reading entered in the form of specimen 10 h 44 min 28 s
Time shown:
12 h 01 min 22 s
